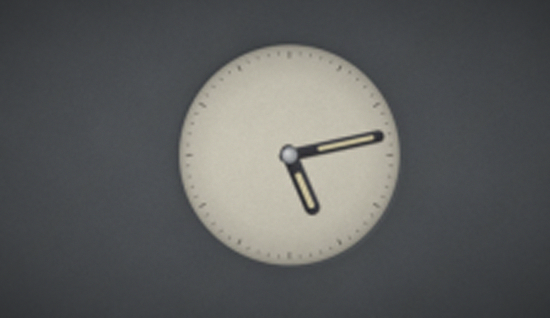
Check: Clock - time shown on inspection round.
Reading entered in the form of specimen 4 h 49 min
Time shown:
5 h 13 min
